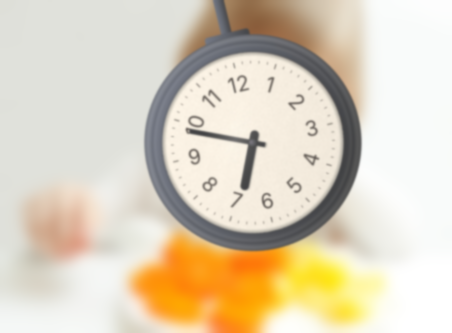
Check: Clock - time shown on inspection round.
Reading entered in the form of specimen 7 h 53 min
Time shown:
6 h 49 min
